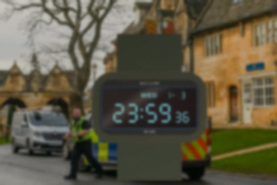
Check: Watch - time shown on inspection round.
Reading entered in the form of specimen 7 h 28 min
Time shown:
23 h 59 min
